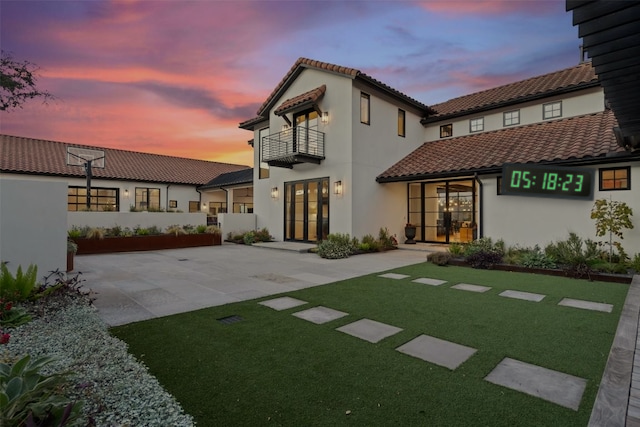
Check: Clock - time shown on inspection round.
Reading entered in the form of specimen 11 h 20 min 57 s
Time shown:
5 h 18 min 23 s
